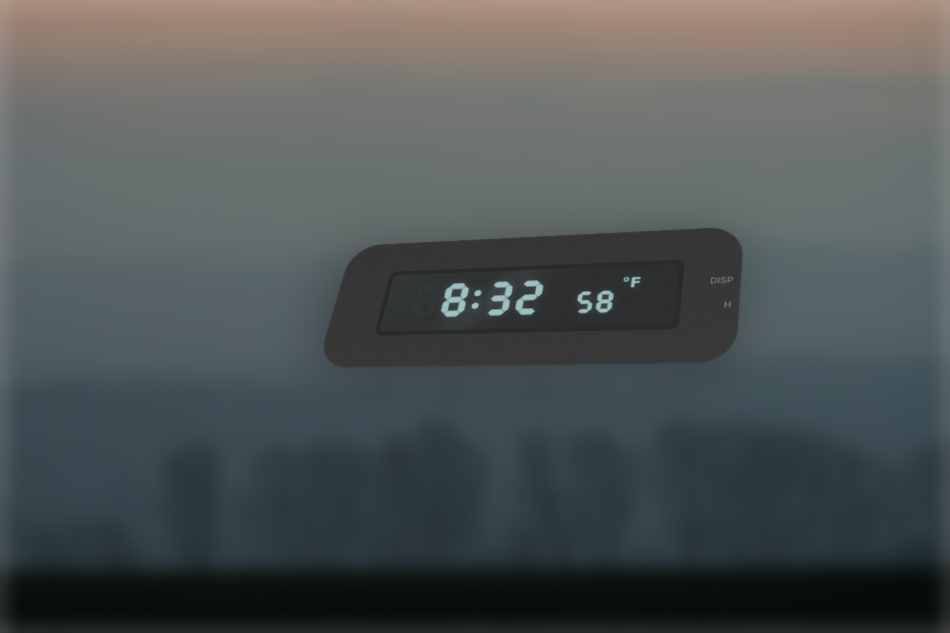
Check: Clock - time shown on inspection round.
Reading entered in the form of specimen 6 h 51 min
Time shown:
8 h 32 min
